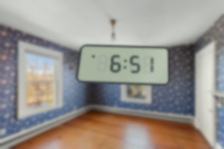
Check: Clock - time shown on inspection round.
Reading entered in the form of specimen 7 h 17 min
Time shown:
6 h 51 min
